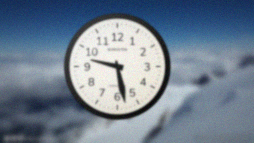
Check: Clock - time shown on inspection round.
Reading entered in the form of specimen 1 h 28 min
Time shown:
9 h 28 min
